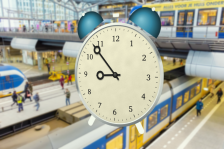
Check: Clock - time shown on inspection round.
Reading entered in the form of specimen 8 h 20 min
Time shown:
8 h 53 min
